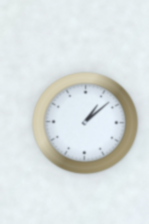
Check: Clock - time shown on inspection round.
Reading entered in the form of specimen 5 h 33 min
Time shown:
1 h 08 min
